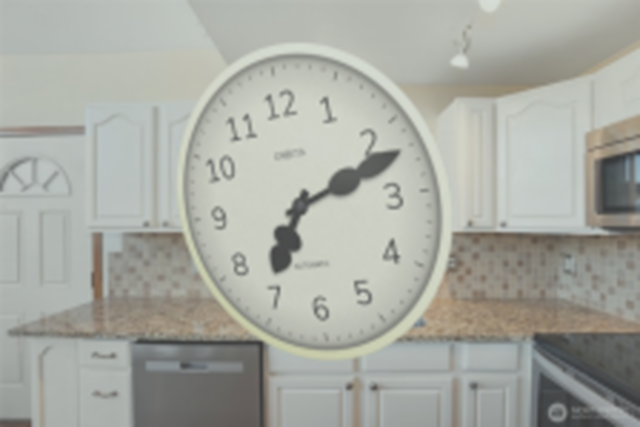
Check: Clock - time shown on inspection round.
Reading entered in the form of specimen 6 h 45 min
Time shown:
7 h 12 min
